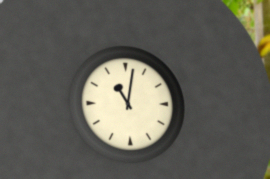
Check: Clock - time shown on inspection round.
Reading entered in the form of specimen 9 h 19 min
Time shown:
11 h 02 min
